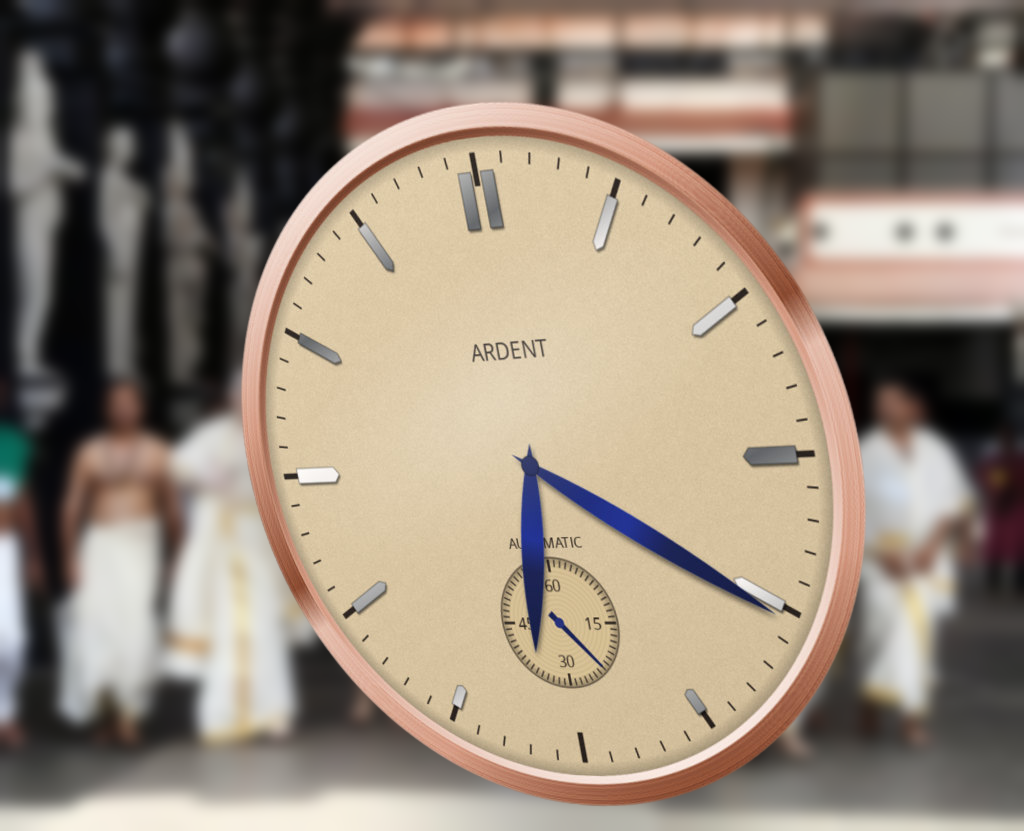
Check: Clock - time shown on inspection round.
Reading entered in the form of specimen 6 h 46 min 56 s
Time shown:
6 h 20 min 23 s
